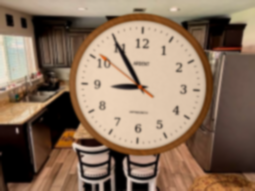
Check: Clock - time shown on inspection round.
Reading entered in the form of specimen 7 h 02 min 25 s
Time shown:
8 h 54 min 51 s
